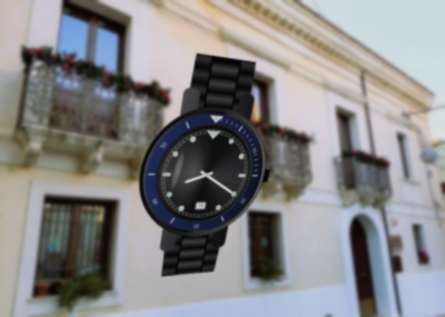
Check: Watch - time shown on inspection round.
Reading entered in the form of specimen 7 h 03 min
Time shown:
8 h 20 min
